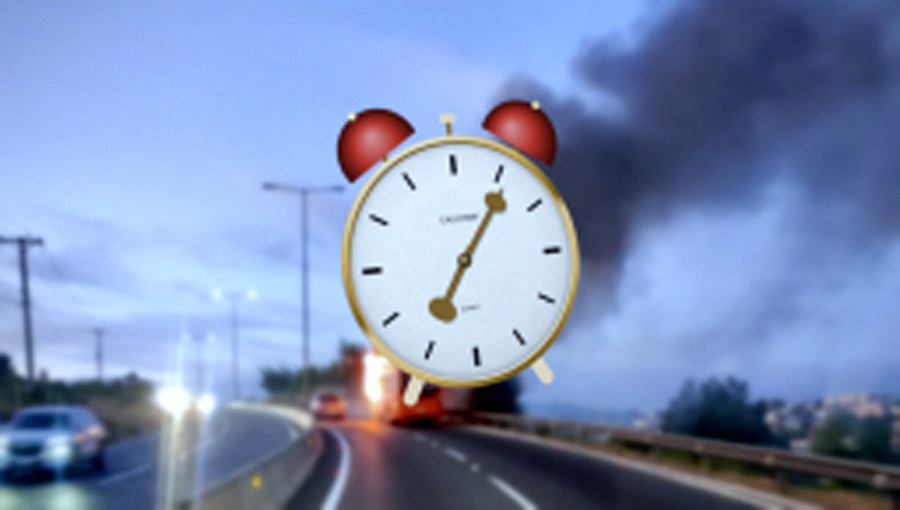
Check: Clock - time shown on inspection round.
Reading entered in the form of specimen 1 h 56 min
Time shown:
7 h 06 min
